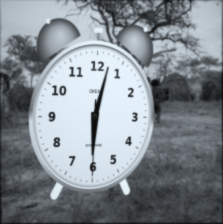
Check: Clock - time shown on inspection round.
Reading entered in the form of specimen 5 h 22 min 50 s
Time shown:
6 h 02 min 30 s
